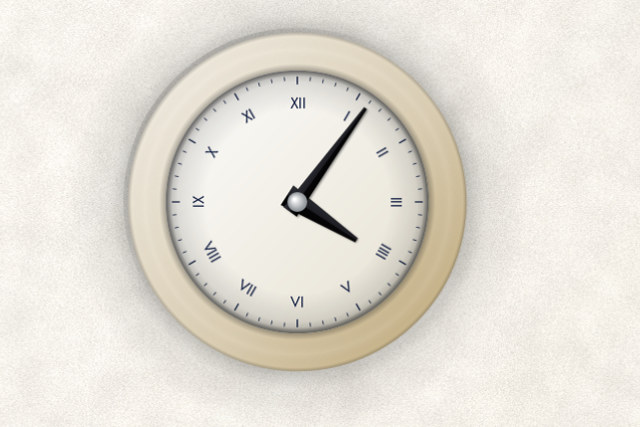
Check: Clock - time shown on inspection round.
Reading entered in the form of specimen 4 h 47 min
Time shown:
4 h 06 min
